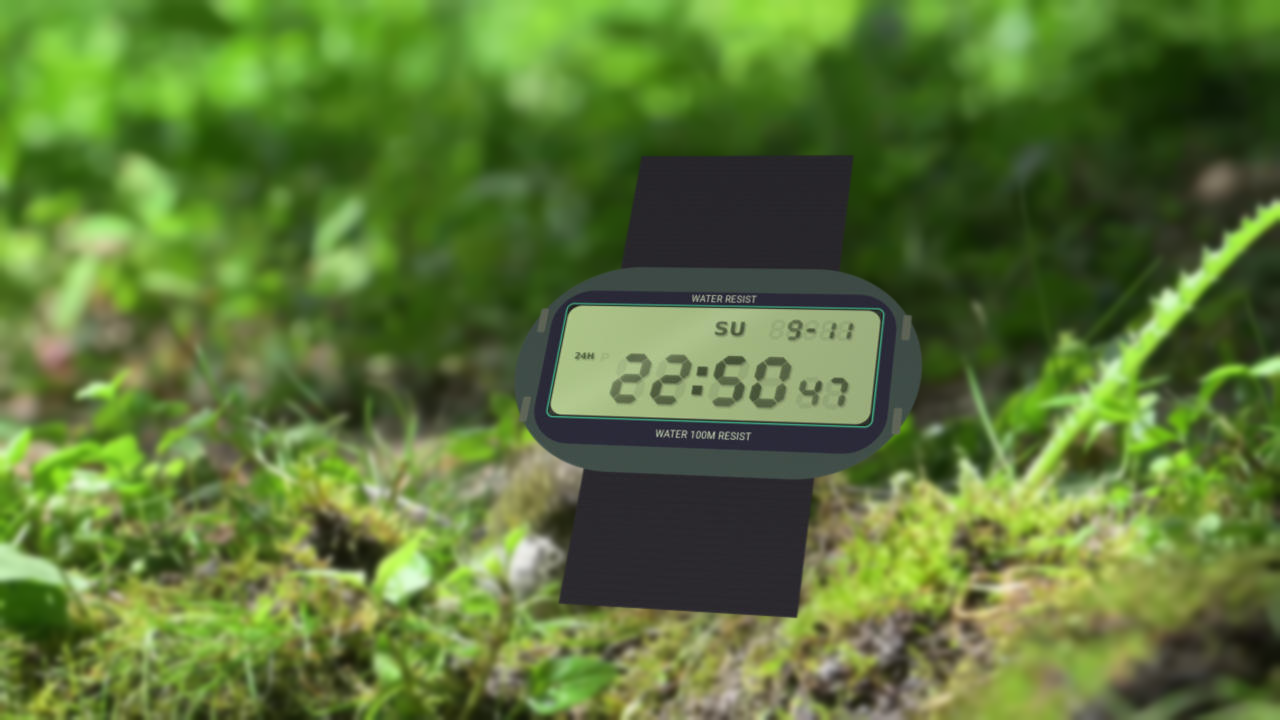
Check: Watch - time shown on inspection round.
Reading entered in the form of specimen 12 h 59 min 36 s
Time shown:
22 h 50 min 47 s
